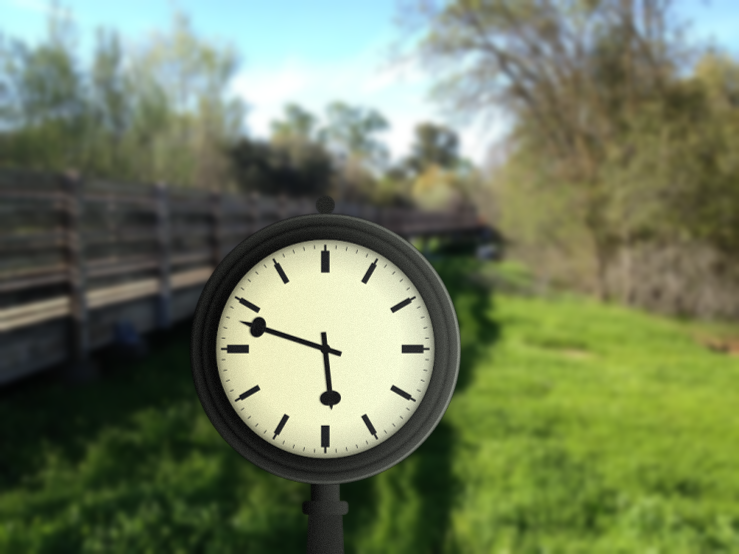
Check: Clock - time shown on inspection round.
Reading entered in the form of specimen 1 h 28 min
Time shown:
5 h 48 min
